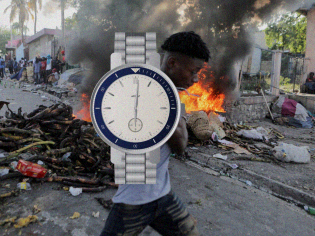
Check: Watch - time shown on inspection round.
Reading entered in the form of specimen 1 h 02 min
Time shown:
6 h 01 min
